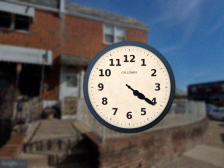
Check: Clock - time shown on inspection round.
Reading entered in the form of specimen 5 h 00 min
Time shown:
4 h 21 min
